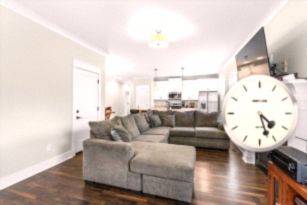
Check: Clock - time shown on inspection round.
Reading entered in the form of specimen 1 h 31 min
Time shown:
4 h 27 min
